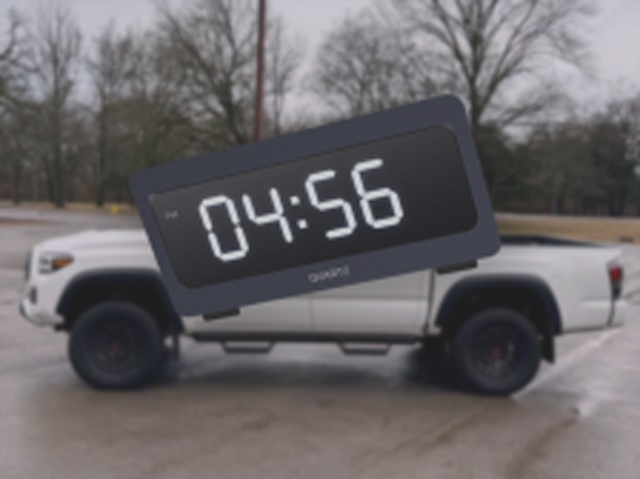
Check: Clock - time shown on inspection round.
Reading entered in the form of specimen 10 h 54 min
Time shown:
4 h 56 min
